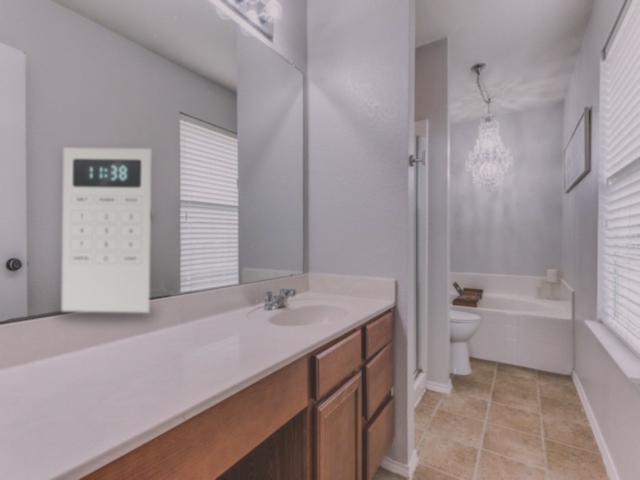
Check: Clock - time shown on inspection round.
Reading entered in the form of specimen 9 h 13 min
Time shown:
11 h 38 min
